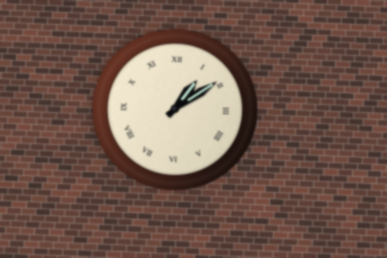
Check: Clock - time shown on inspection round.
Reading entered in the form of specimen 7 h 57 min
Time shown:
1 h 09 min
